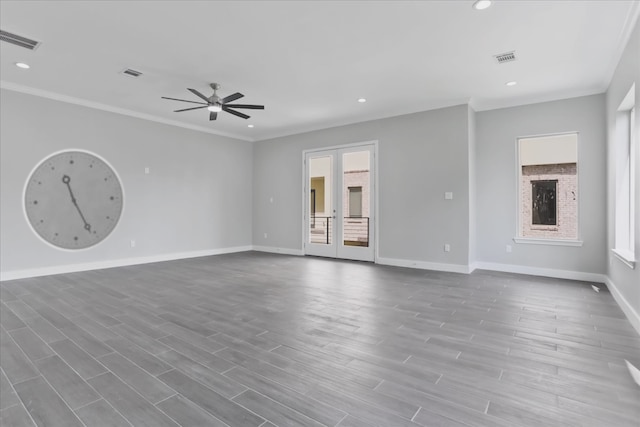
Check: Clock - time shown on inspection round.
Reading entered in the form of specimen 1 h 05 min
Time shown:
11 h 26 min
